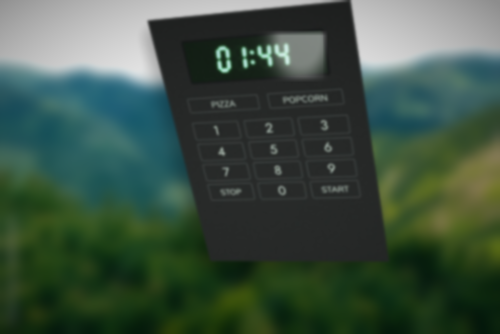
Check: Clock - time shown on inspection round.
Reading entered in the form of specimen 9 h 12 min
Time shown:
1 h 44 min
